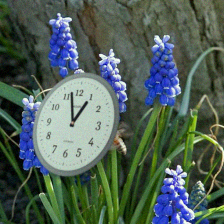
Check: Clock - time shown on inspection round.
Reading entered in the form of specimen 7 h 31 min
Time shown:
12 h 57 min
